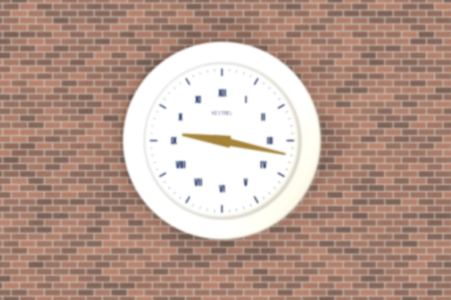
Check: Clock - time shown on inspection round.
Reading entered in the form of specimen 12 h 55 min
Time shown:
9 h 17 min
